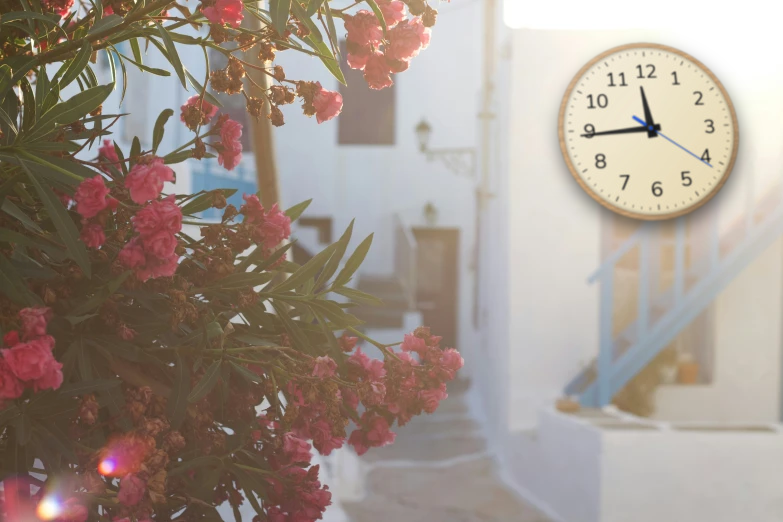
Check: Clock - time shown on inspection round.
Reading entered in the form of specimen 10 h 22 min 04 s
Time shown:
11 h 44 min 21 s
